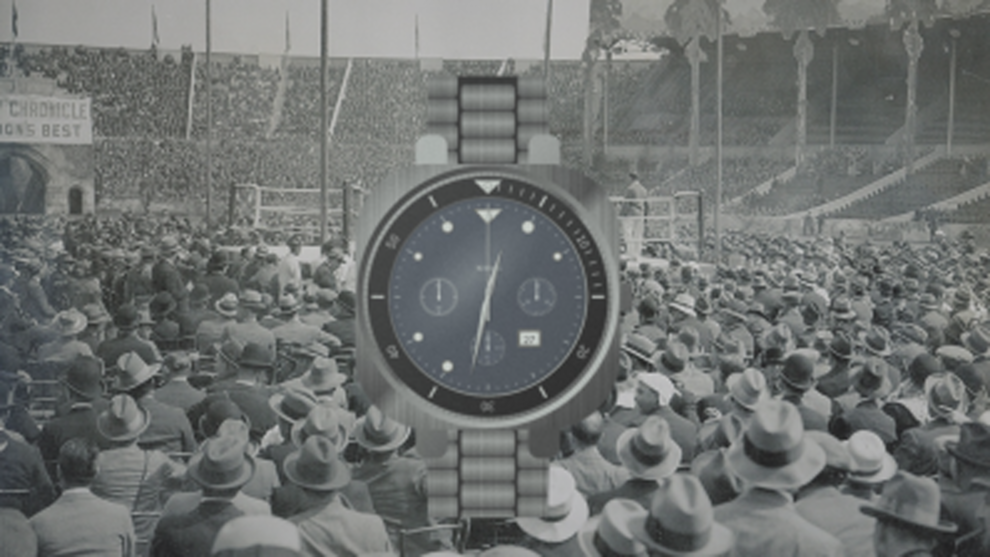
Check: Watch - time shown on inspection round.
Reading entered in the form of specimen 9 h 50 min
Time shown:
12 h 32 min
